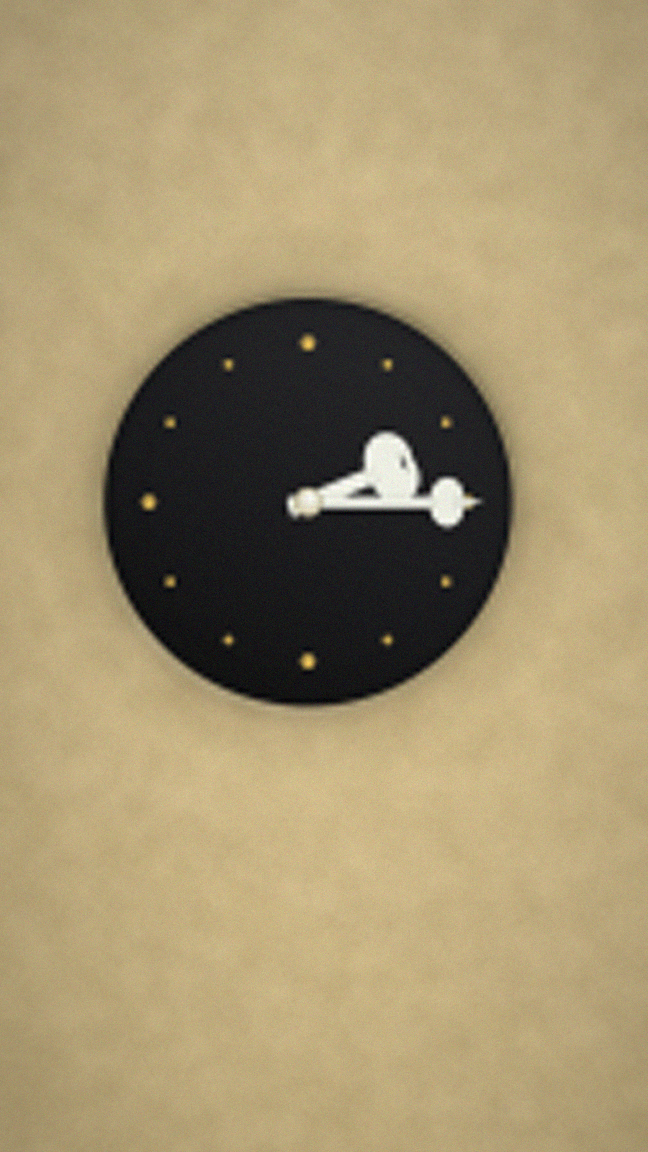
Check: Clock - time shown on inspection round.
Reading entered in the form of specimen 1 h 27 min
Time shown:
2 h 15 min
